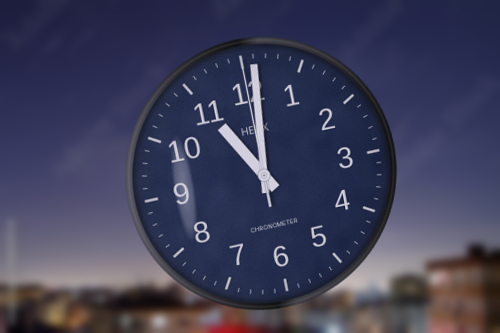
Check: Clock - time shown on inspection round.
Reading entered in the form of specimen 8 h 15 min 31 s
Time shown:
11 h 01 min 00 s
